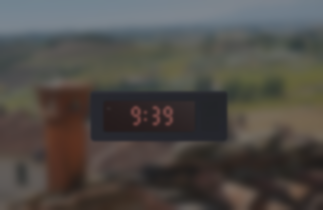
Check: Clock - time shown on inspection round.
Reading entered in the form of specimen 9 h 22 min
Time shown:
9 h 39 min
